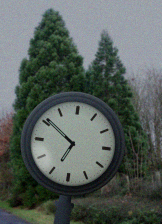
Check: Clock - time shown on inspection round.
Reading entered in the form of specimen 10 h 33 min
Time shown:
6 h 51 min
